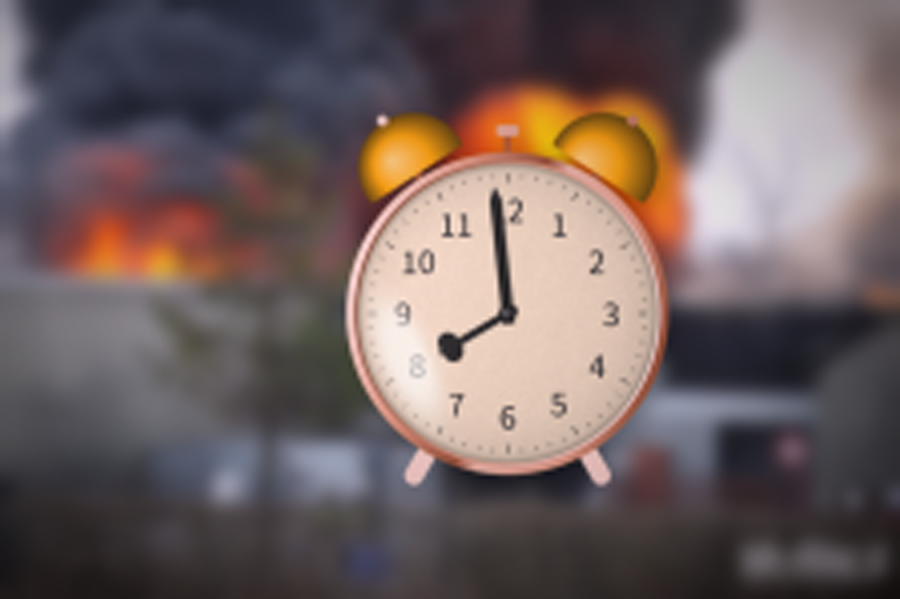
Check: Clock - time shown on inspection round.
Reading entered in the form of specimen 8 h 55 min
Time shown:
7 h 59 min
